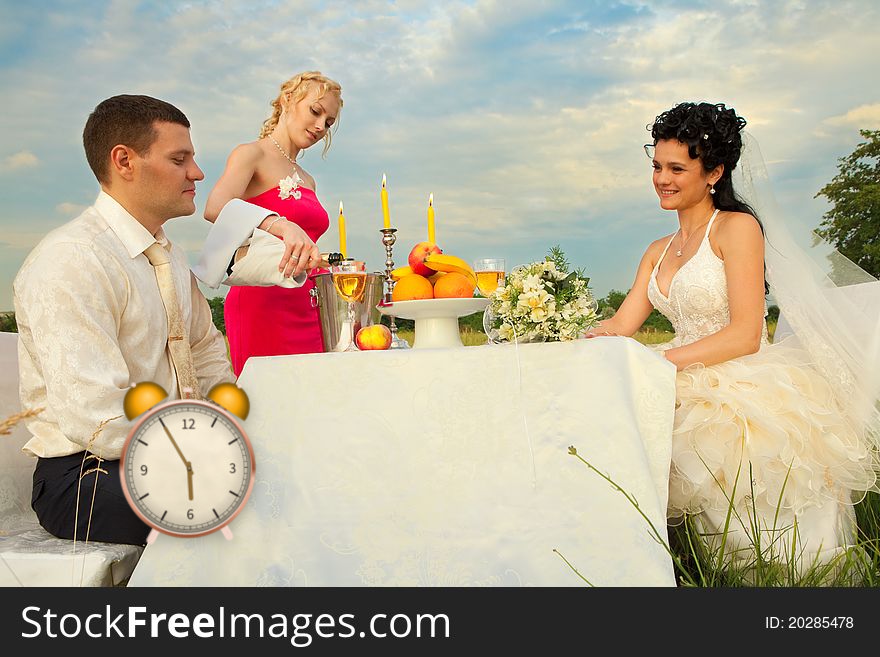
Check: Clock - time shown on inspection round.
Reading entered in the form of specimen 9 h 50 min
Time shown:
5 h 55 min
